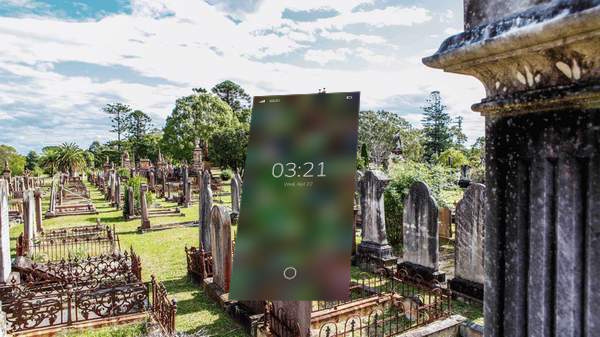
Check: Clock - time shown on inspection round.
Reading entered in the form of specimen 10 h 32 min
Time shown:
3 h 21 min
